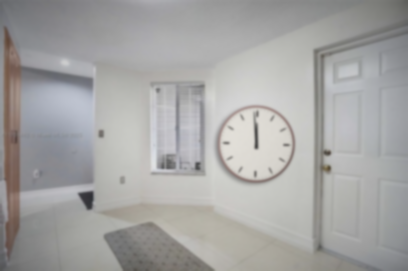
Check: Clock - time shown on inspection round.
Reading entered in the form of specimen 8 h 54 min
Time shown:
11 h 59 min
